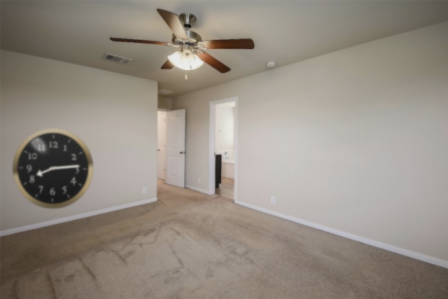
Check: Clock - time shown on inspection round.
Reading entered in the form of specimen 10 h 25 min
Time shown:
8 h 14 min
